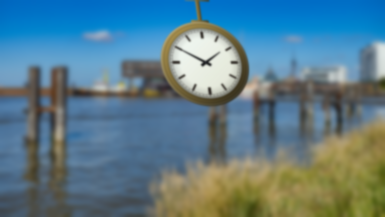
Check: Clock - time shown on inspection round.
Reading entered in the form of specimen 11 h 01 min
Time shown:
1 h 50 min
